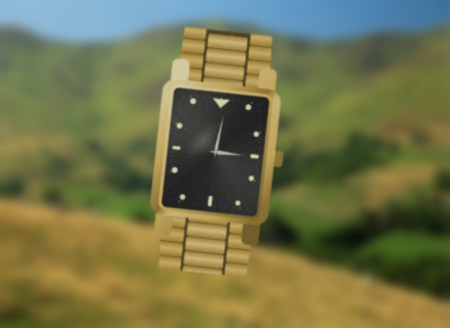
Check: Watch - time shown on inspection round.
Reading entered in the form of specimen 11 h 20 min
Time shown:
3 h 01 min
